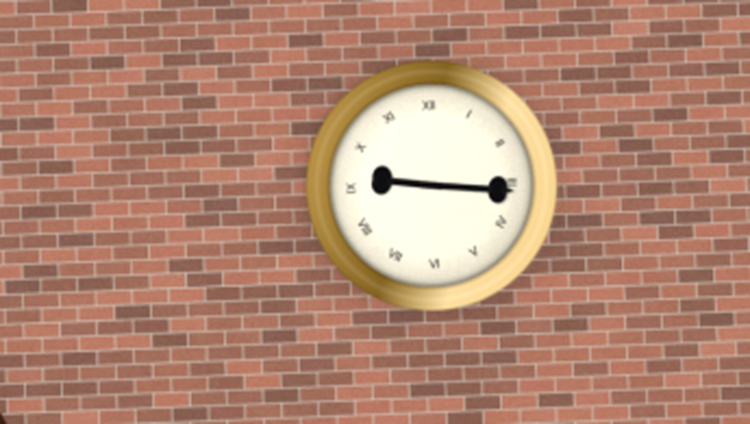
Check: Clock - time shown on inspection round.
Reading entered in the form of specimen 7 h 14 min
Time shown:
9 h 16 min
